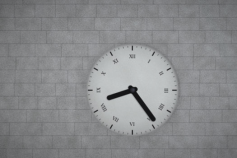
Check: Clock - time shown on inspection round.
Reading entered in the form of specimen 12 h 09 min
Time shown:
8 h 24 min
